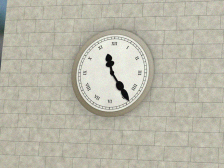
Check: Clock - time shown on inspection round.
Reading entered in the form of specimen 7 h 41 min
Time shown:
11 h 24 min
